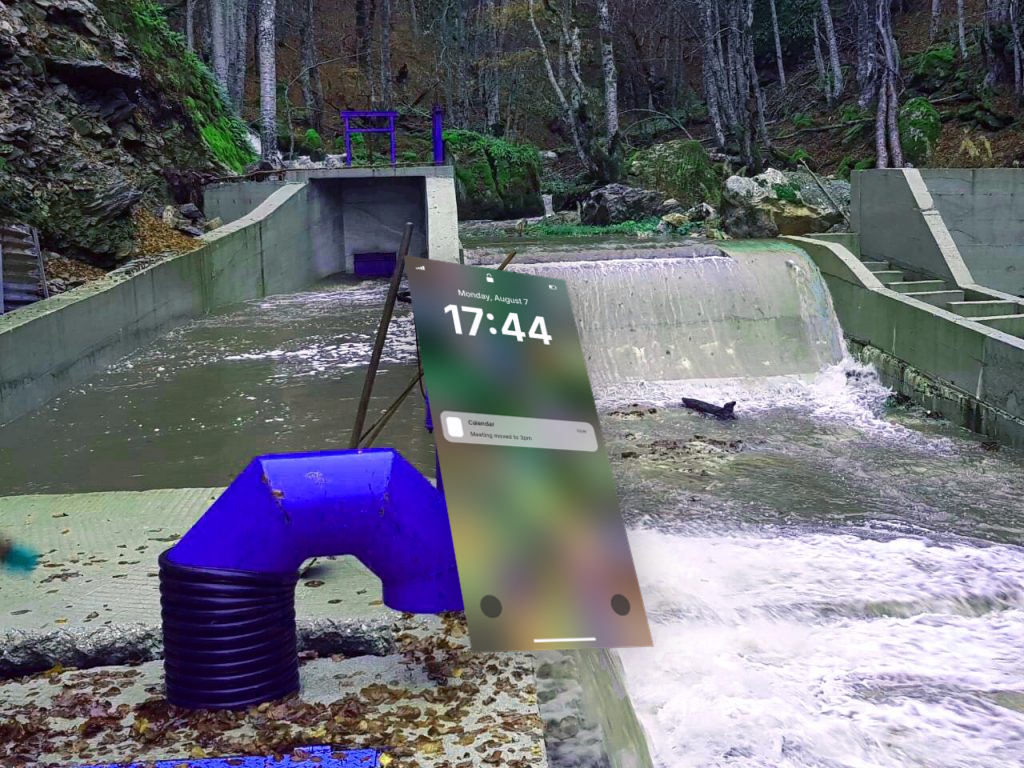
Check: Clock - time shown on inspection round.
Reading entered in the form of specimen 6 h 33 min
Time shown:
17 h 44 min
